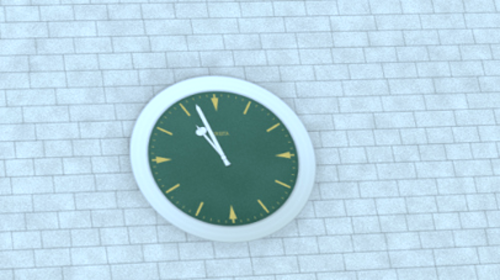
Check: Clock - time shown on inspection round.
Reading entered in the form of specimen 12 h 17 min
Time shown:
10 h 57 min
